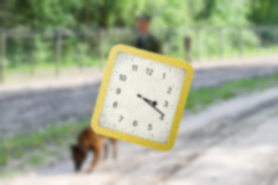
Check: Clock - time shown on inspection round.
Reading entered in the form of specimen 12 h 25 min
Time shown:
3 h 19 min
